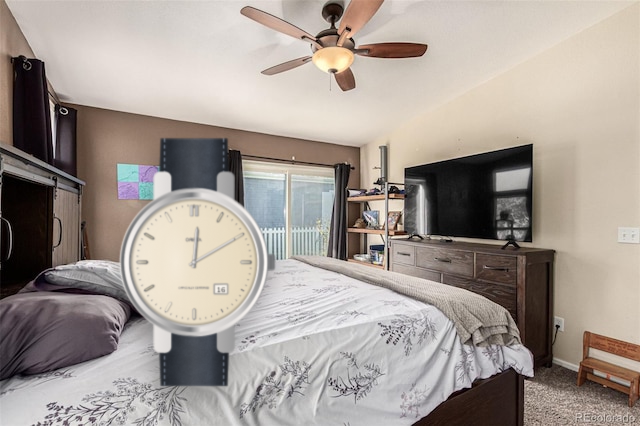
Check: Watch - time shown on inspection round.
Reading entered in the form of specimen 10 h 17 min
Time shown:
12 h 10 min
